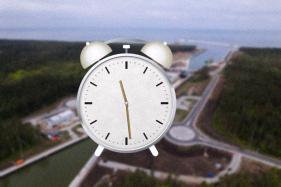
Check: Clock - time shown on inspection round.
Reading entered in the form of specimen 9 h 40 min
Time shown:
11 h 29 min
